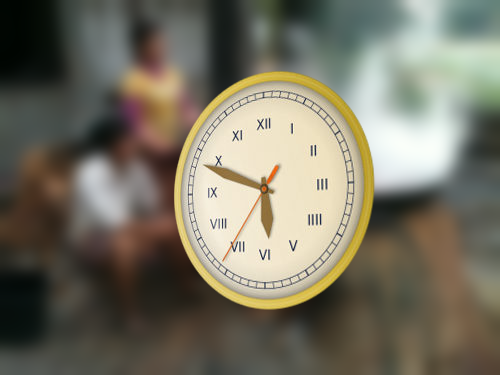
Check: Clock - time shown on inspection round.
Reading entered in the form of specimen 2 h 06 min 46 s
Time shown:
5 h 48 min 36 s
